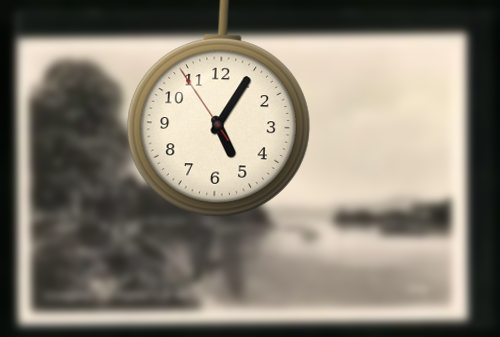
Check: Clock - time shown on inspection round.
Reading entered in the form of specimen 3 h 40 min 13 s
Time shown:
5 h 04 min 54 s
